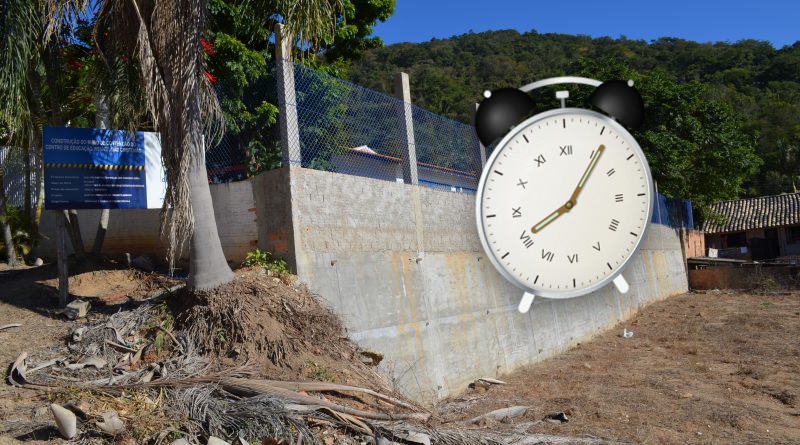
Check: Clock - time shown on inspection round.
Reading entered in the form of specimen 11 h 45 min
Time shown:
8 h 06 min
